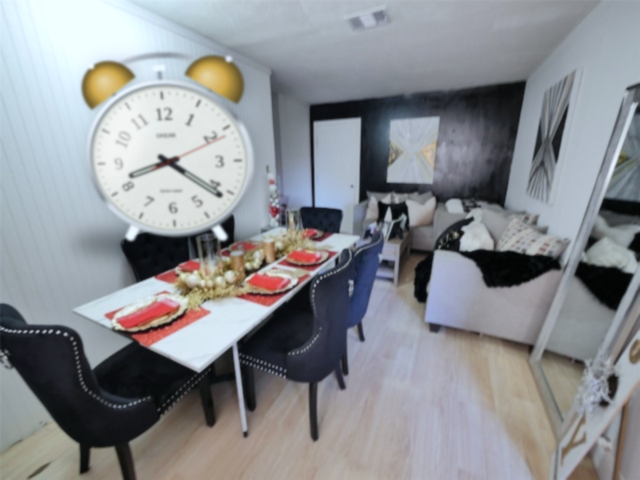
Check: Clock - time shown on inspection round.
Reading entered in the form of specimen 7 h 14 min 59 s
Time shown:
8 h 21 min 11 s
